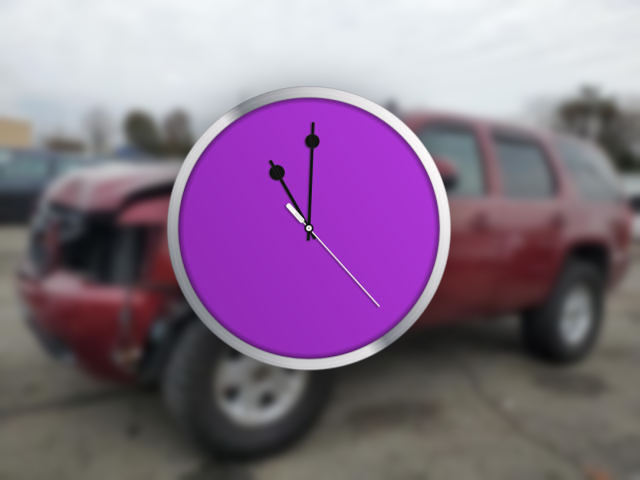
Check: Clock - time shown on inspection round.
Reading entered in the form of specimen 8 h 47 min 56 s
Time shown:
11 h 00 min 23 s
